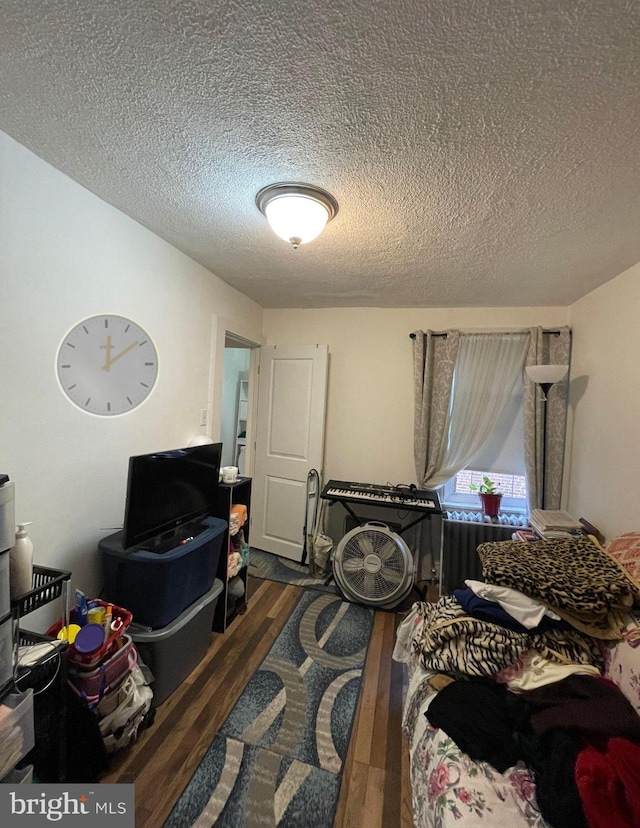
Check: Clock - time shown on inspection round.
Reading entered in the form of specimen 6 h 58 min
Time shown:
12 h 09 min
